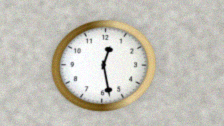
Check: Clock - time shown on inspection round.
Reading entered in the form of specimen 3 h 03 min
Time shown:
12 h 28 min
